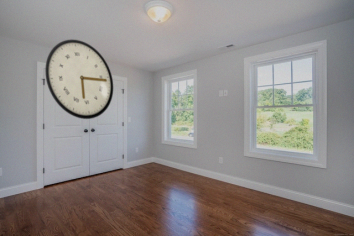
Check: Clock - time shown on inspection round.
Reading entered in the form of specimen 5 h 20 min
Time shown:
6 h 16 min
